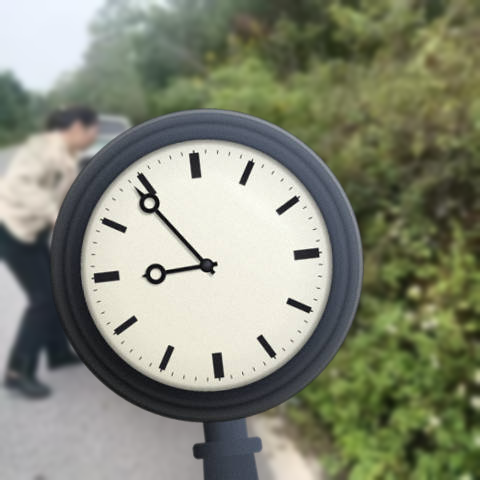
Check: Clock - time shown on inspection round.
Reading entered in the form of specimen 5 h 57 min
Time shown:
8 h 54 min
